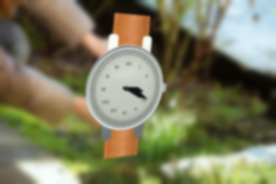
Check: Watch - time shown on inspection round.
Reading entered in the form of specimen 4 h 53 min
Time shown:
3 h 19 min
